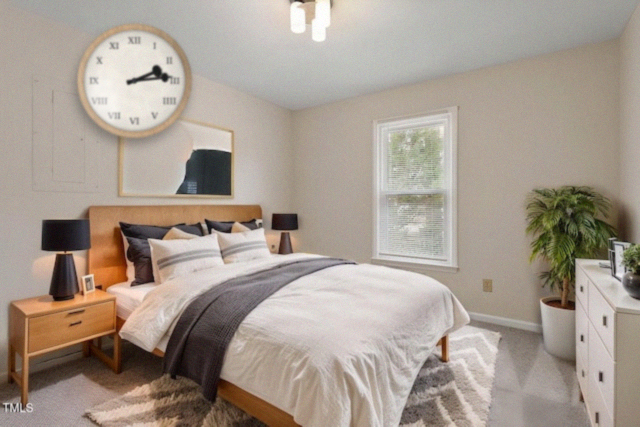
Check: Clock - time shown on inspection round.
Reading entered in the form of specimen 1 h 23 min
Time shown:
2 h 14 min
